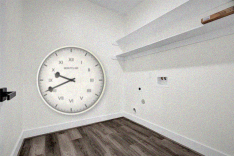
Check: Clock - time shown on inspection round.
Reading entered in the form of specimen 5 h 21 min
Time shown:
9 h 41 min
